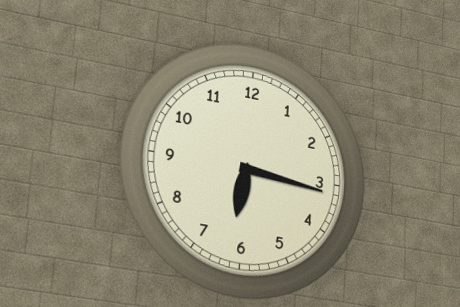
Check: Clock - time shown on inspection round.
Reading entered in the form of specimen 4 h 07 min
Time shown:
6 h 16 min
